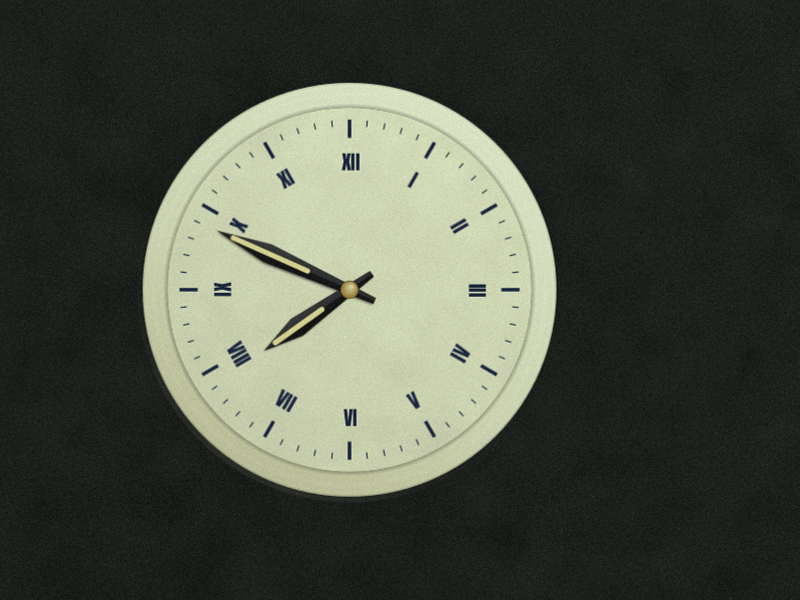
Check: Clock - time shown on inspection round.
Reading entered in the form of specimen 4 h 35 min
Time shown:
7 h 49 min
